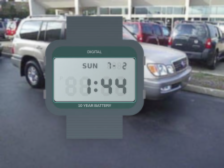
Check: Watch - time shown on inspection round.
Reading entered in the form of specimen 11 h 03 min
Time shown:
1 h 44 min
